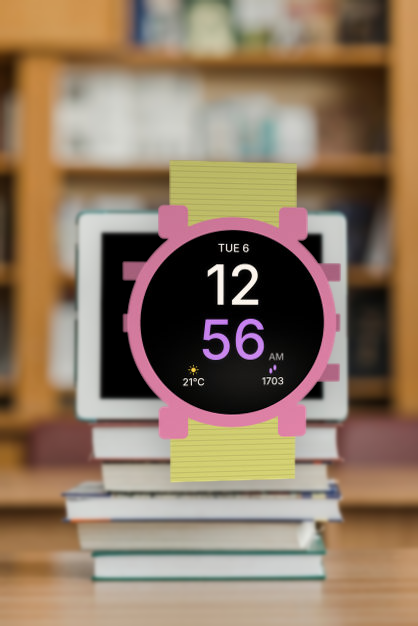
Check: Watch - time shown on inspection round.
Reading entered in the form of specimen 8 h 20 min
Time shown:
12 h 56 min
